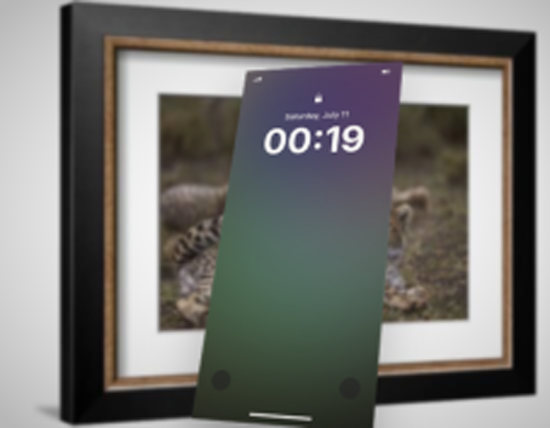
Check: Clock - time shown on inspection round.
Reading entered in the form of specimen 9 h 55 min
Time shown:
0 h 19 min
